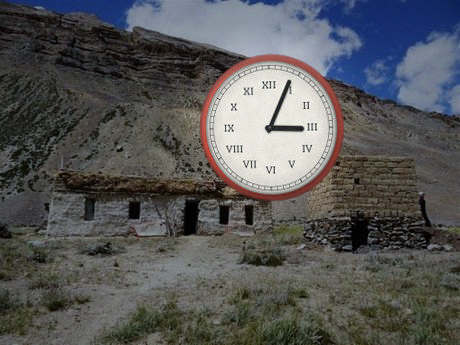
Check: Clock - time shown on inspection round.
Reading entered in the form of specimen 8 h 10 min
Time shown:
3 h 04 min
